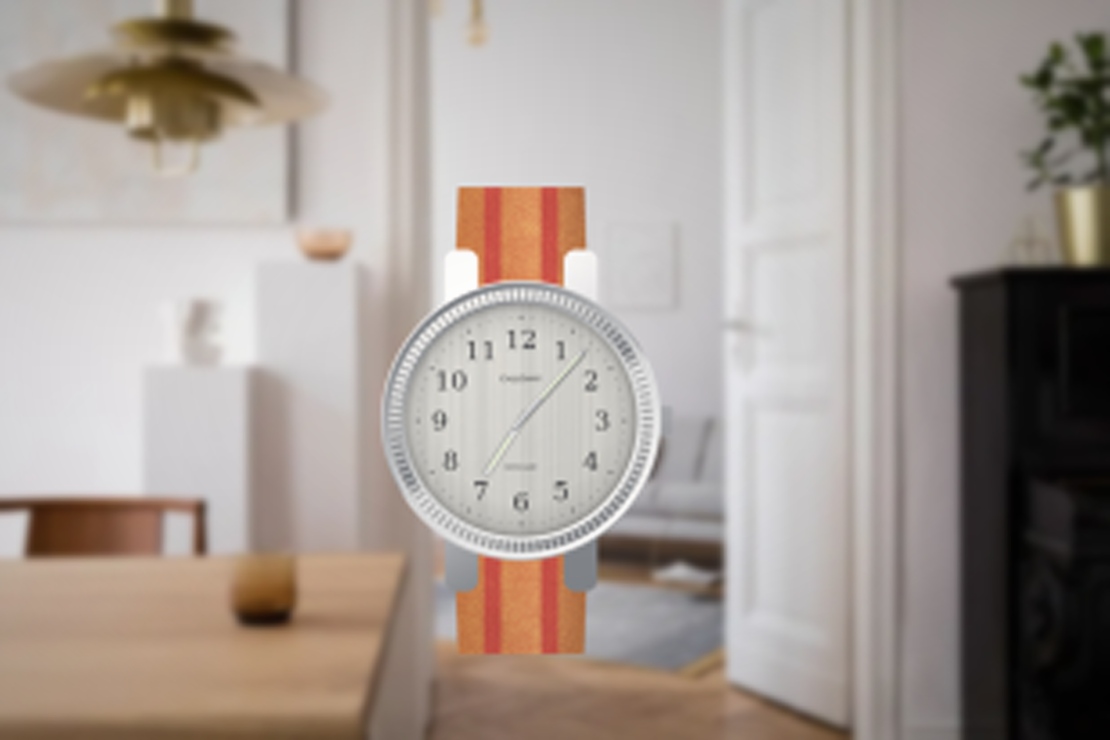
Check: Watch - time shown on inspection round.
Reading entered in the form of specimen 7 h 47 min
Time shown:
7 h 07 min
